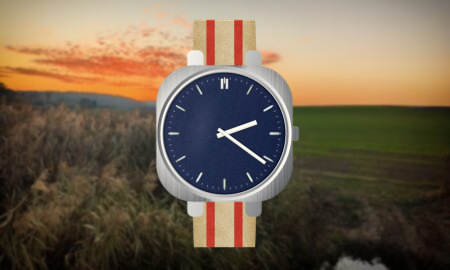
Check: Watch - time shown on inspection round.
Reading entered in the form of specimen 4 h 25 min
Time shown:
2 h 21 min
